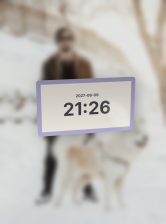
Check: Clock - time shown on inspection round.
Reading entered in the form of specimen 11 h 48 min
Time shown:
21 h 26 min
